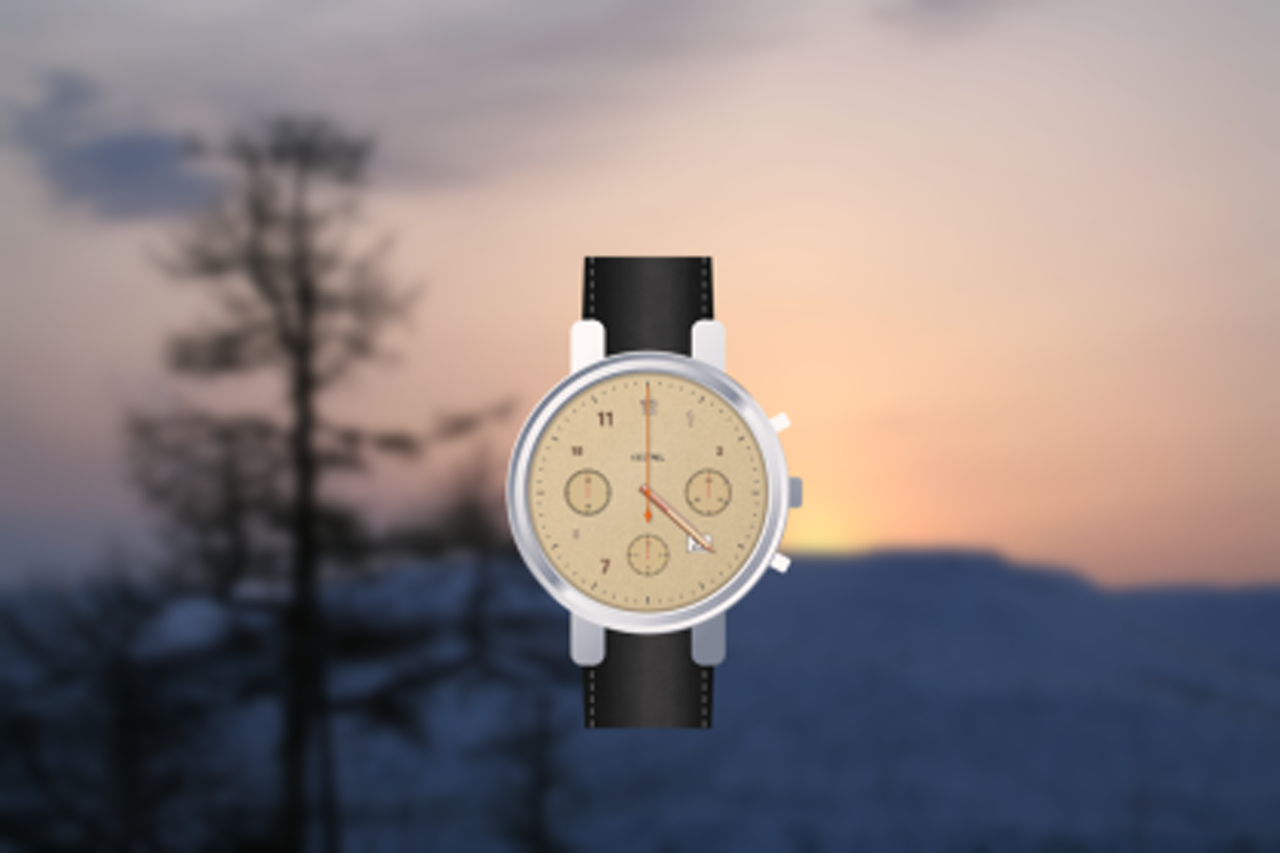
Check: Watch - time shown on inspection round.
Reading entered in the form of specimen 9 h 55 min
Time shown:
4 h 22 min
